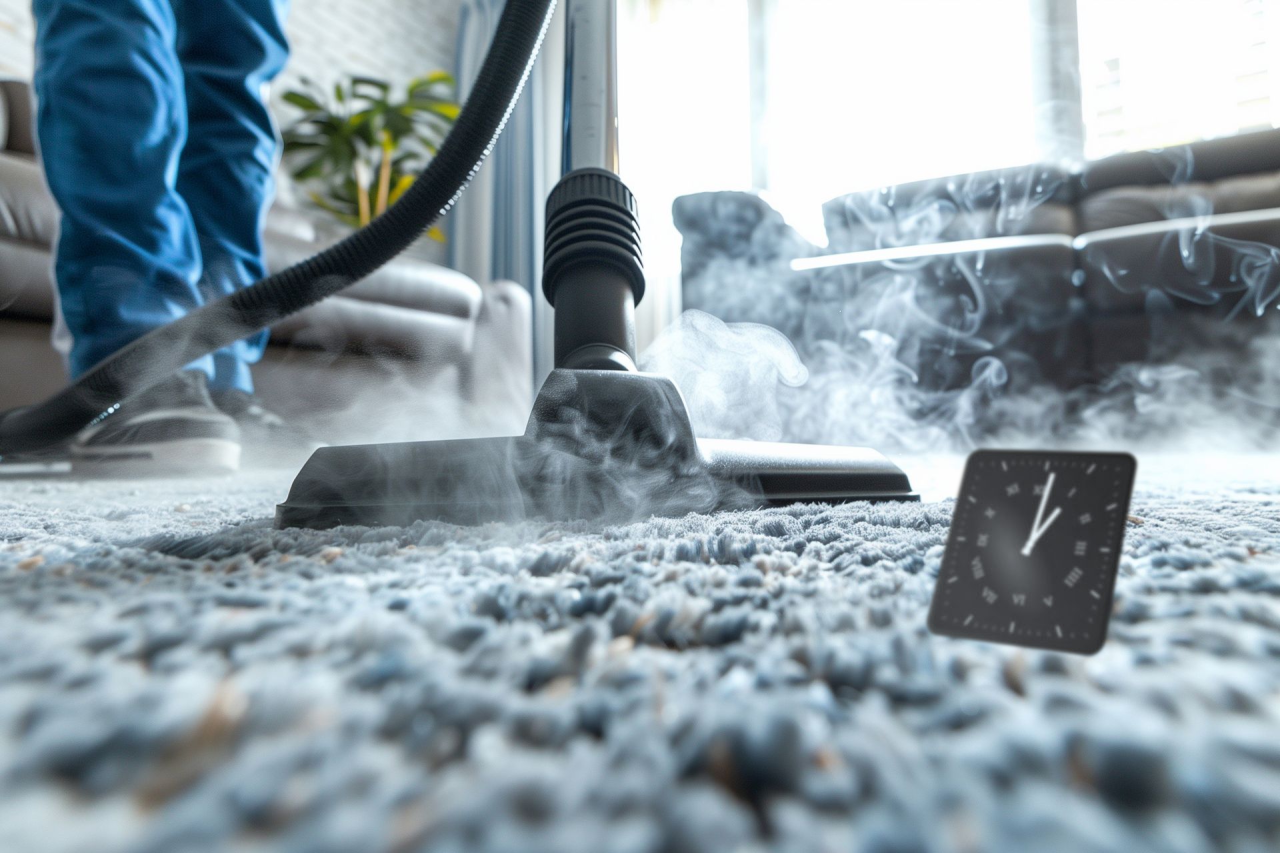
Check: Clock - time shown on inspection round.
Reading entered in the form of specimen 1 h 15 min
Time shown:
1 h 01 min
